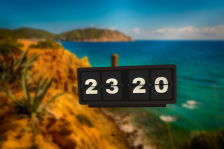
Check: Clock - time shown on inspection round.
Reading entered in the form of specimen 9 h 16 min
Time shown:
23 h 20 min
